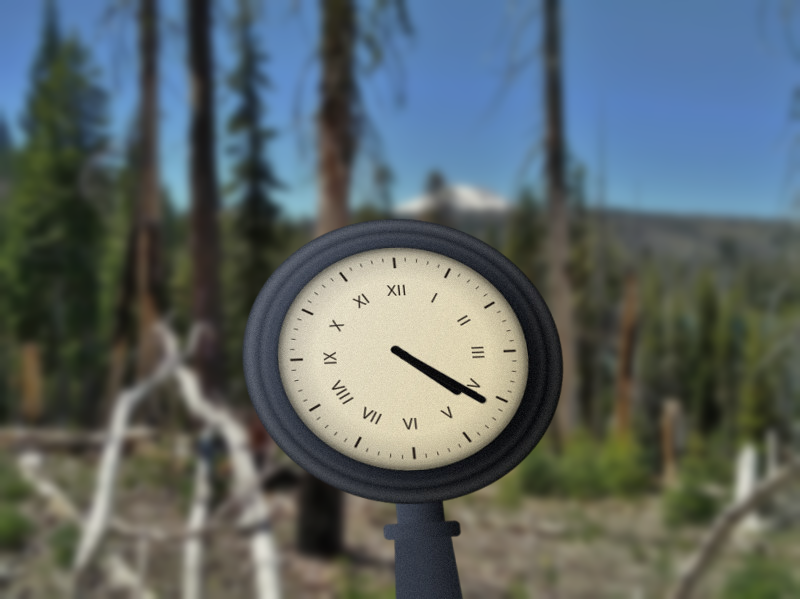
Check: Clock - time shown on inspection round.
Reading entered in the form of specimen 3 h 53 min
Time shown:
4 h 21 min
